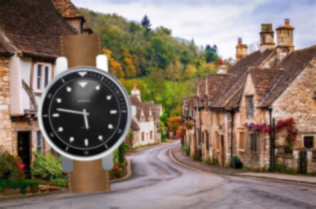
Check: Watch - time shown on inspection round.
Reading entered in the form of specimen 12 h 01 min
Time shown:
5 h 47 min
